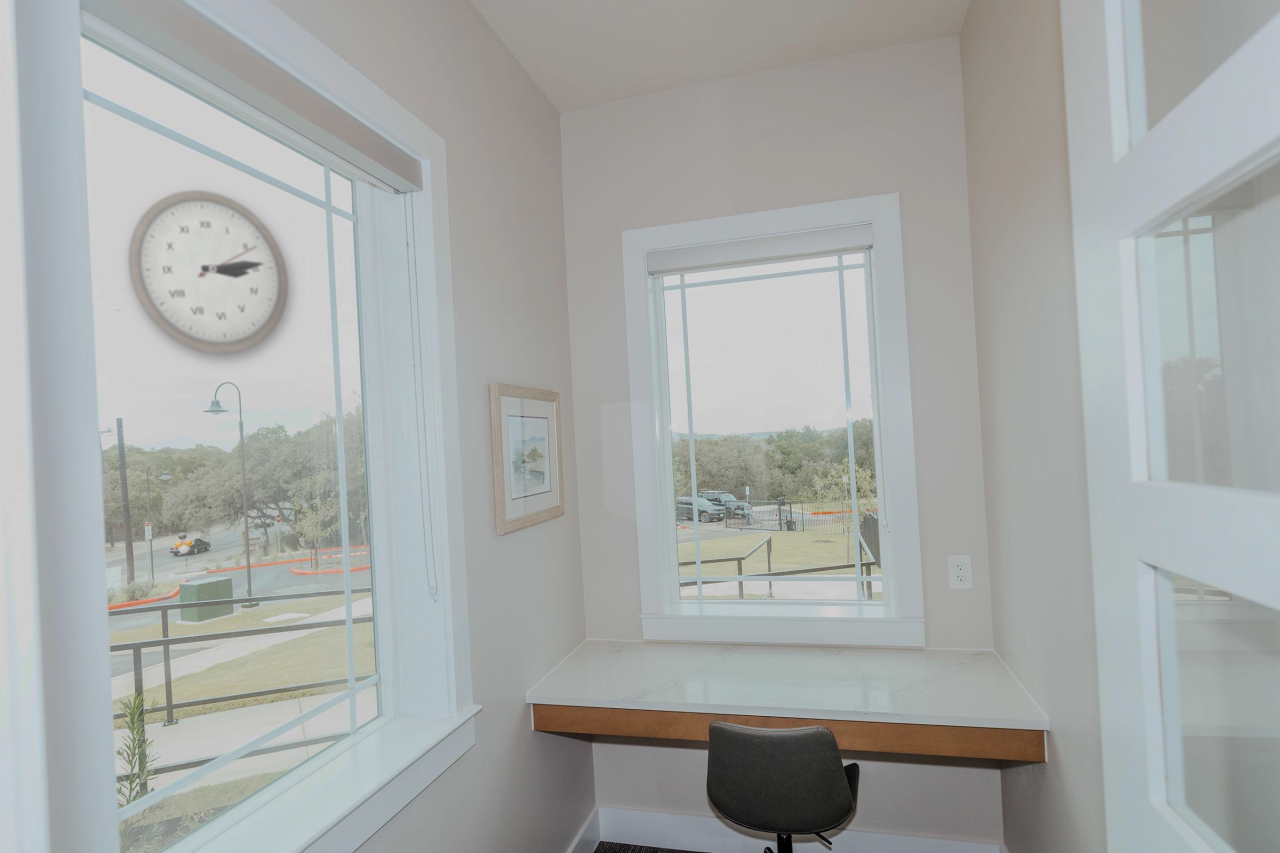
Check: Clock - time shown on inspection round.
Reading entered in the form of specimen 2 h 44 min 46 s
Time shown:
3 h 14 min 11 s
